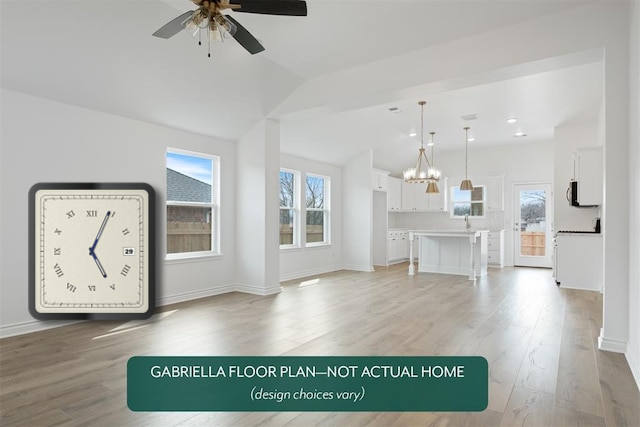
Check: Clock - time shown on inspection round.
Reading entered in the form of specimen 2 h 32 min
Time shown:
5 h 04 min
